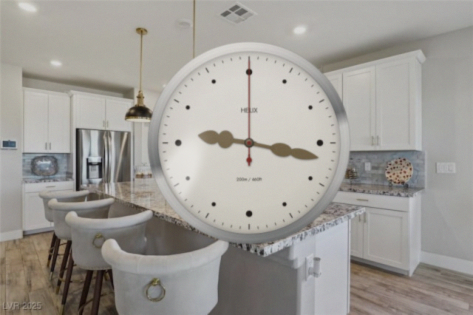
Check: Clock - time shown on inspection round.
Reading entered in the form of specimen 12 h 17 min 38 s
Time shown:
9 h 17 min 00 s
